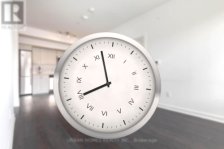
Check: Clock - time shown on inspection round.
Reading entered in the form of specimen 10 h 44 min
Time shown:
7 h 57 min
